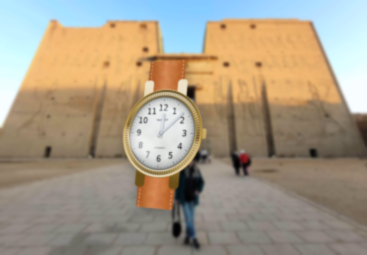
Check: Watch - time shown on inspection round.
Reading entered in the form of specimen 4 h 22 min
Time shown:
12 h 08 min
